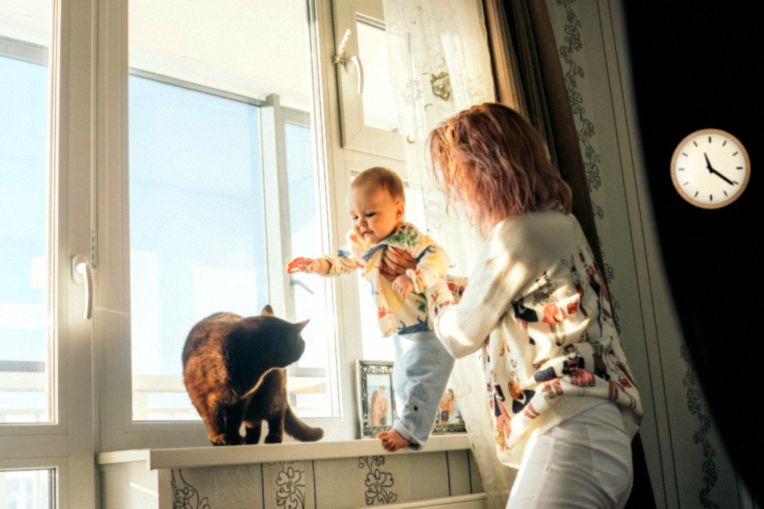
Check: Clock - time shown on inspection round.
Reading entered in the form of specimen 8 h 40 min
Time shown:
11 h 21 min
